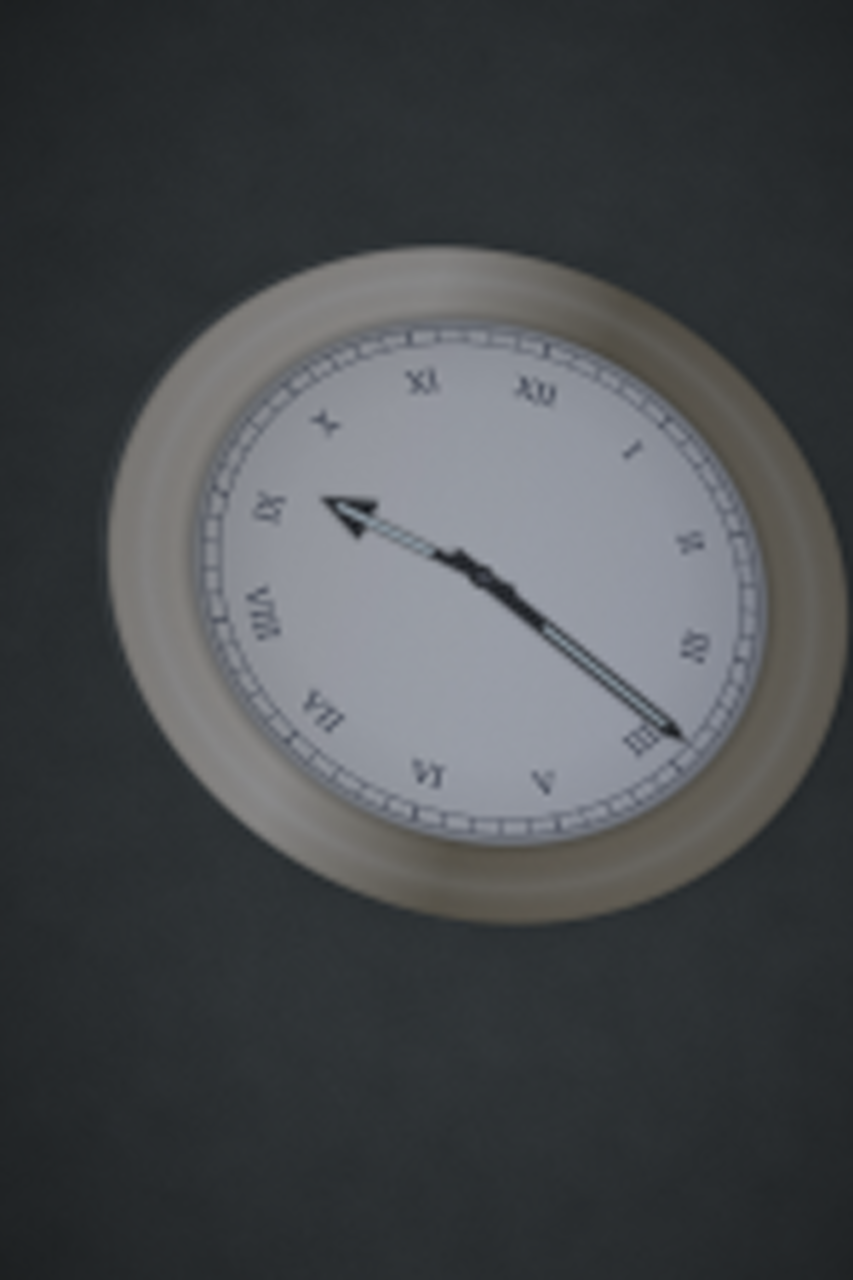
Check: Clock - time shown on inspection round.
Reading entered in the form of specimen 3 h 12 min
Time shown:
9 h 19 min
